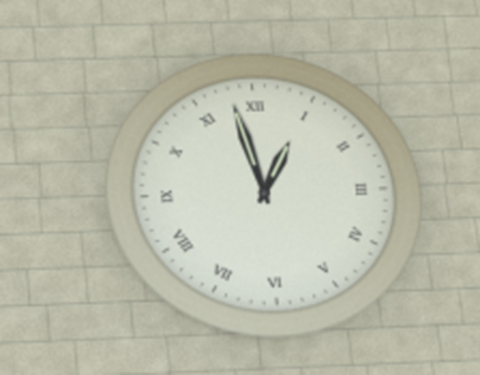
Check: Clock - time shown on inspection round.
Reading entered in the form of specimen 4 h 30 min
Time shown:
12 h 58 min
